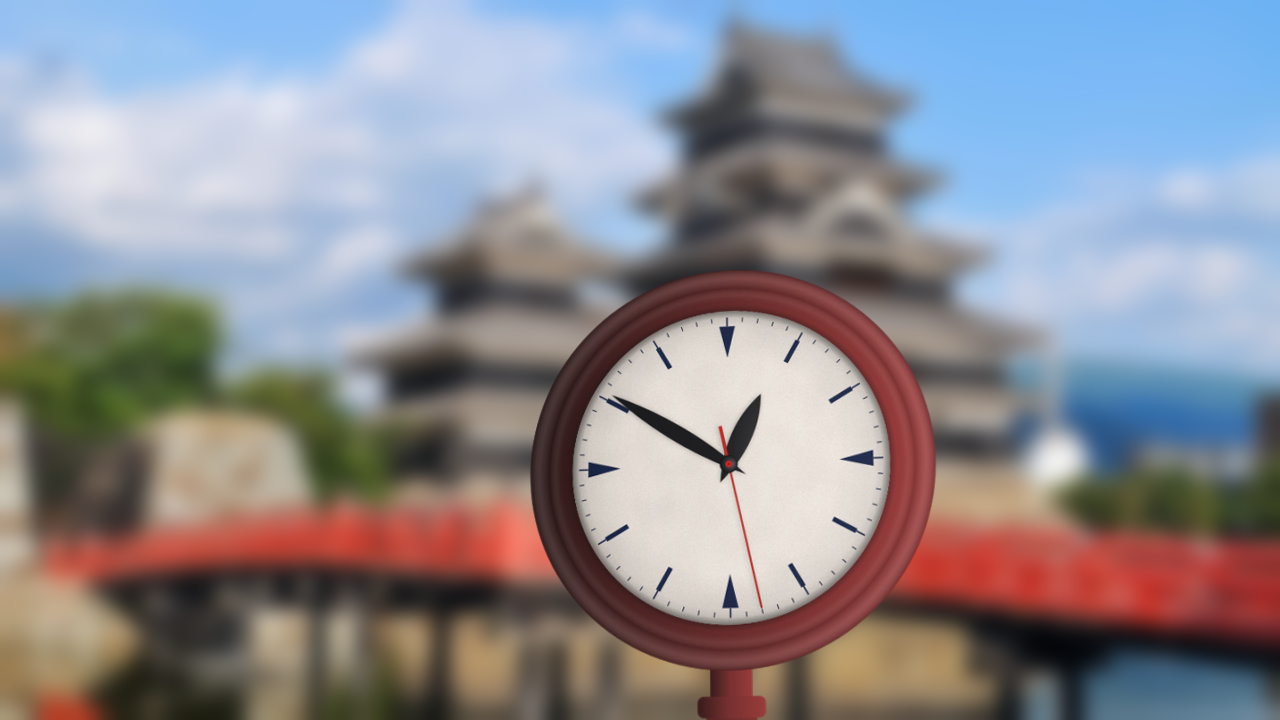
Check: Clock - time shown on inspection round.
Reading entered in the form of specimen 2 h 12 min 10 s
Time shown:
12 h 50 min 28 s
